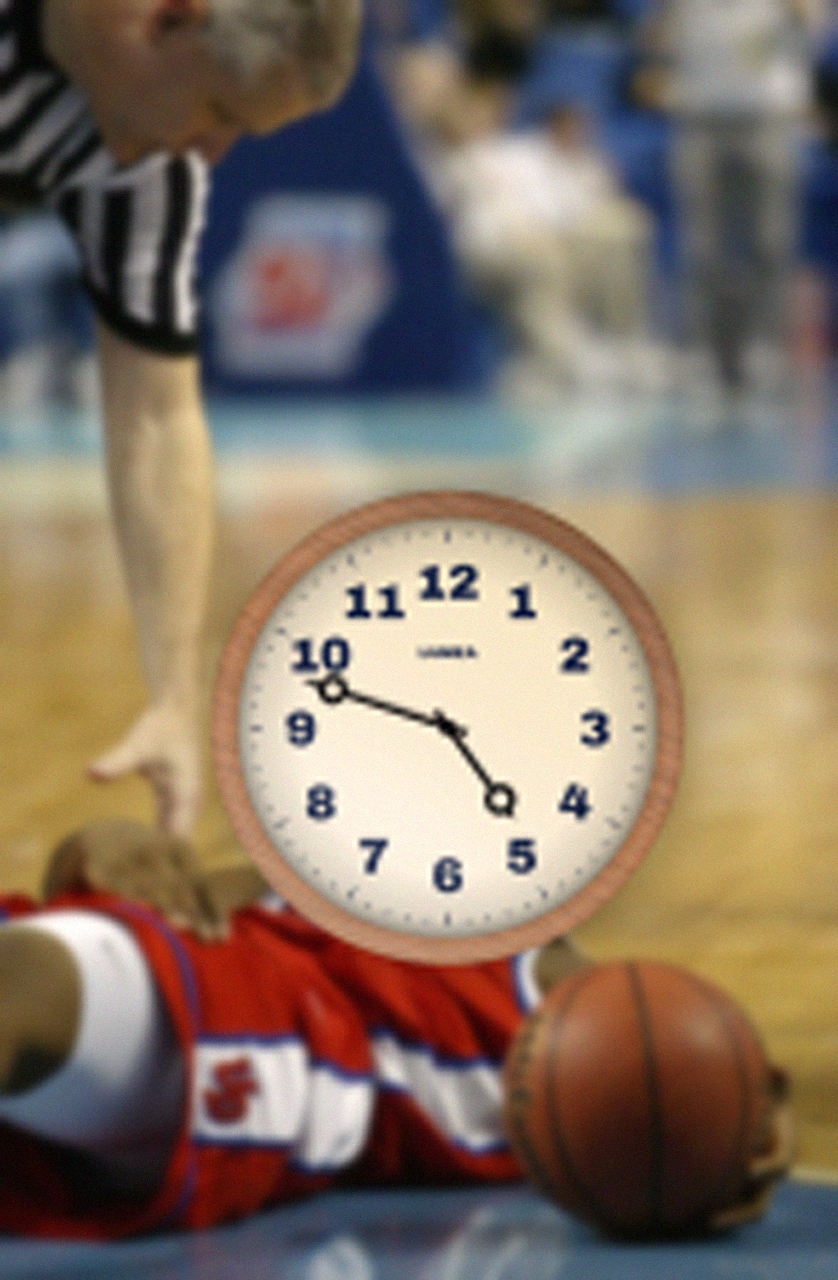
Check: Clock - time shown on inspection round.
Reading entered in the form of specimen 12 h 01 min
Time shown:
4 h 48 min
